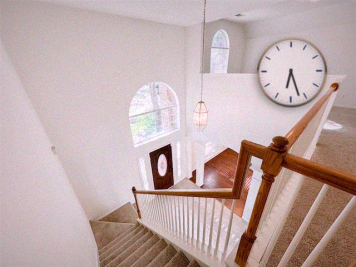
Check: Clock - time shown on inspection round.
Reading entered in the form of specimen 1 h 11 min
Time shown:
6 h 27 min
